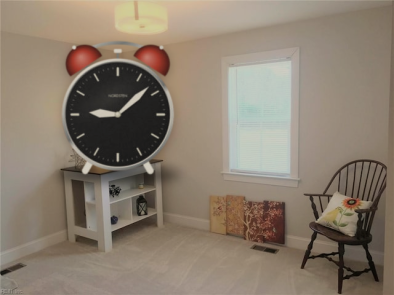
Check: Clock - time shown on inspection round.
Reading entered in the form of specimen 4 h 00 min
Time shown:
9 h 08 min
